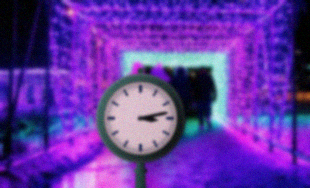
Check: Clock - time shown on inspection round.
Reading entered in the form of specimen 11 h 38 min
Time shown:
3 h 13 min
